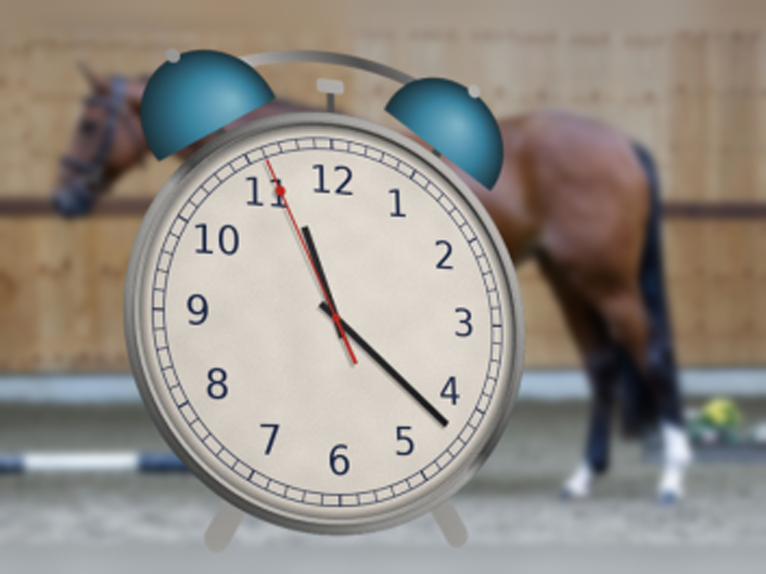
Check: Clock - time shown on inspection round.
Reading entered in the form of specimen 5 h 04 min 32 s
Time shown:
11 h 21 min 56 s
